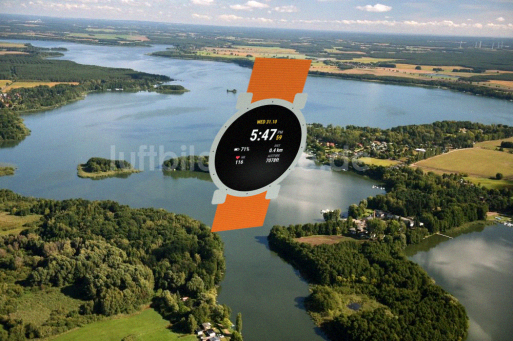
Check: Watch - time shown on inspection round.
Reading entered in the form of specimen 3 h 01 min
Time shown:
5 h 47 min
